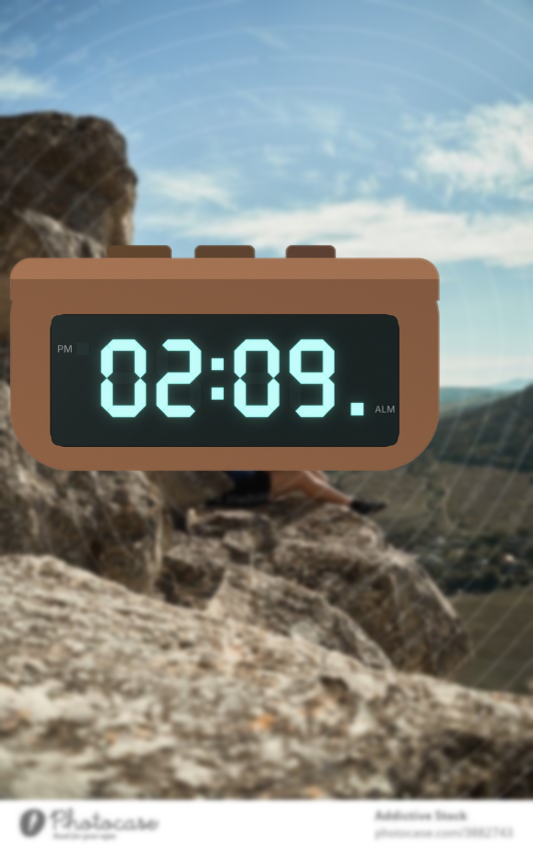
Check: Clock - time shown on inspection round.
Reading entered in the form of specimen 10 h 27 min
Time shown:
2 h 09 min
